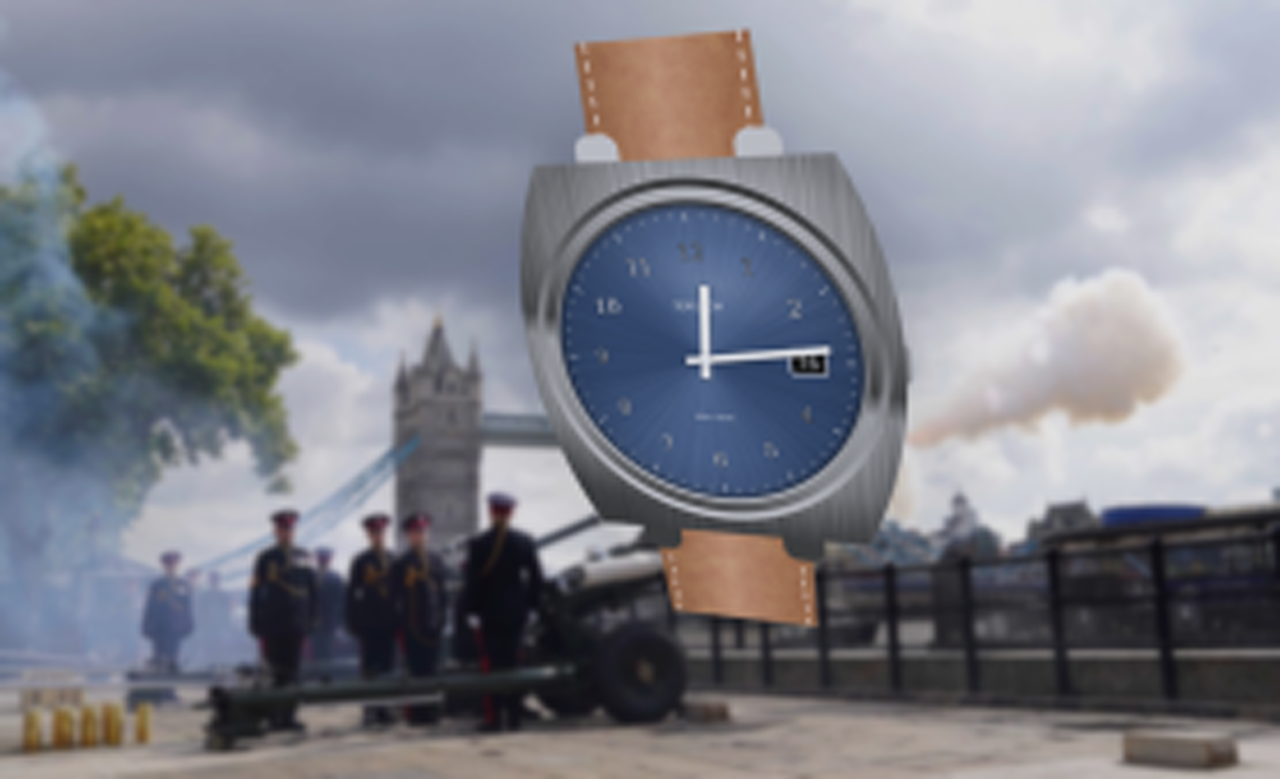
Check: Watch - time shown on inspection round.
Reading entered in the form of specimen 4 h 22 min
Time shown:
12 h 14 min
